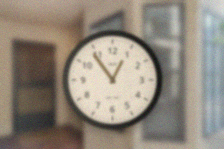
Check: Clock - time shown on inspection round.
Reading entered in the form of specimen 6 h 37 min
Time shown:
12 h 54 min
